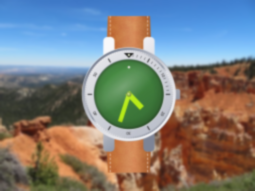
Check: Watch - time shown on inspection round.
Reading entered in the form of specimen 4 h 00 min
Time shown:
4 h 33 min
